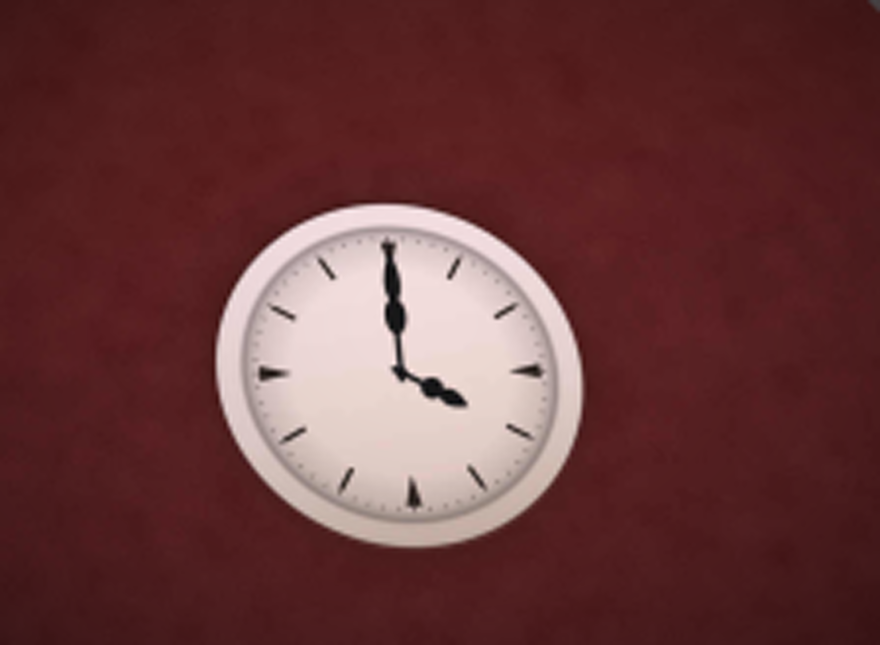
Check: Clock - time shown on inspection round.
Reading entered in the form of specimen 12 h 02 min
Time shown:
4 h 00 min
